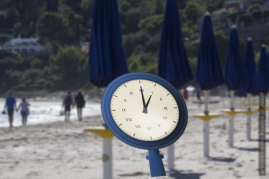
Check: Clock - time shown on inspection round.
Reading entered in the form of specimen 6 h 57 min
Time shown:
1 h 00 min
